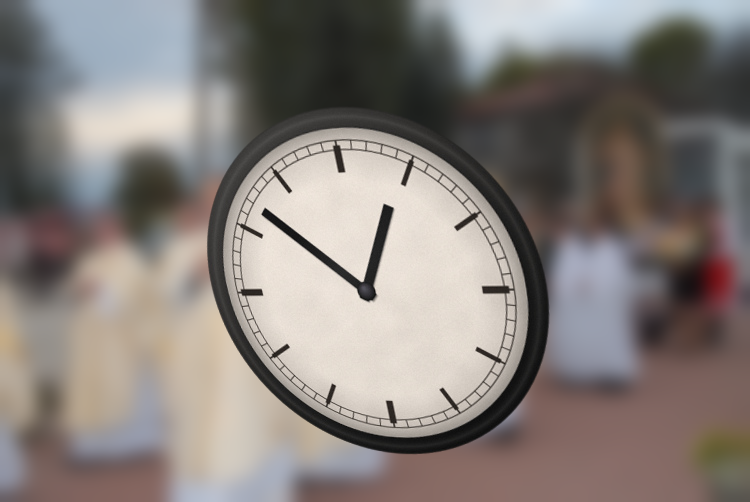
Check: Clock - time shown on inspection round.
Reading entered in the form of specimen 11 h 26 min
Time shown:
12 h 52 min
